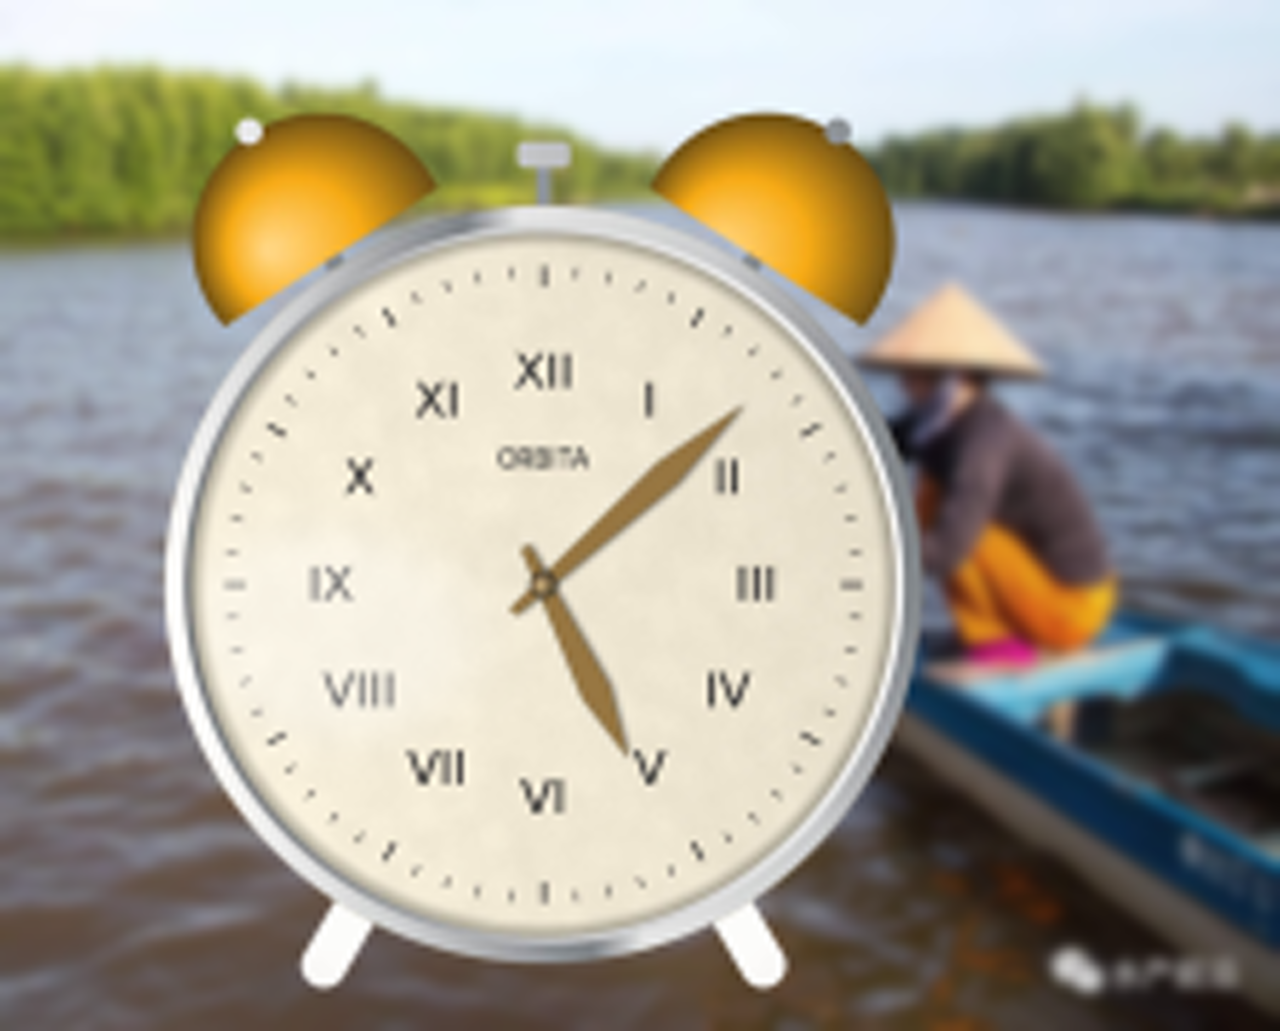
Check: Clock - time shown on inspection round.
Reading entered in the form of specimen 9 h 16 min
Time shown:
5 h 08 min
